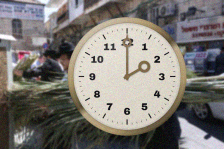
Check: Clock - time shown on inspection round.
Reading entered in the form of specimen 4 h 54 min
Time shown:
2 h 00 min
